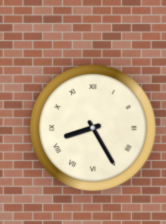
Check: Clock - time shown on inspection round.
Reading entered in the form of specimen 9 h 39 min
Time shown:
8 h 25 min
